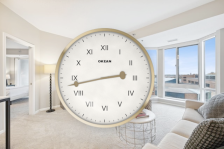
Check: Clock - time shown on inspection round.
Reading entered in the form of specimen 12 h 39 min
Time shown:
2 h 43 min
